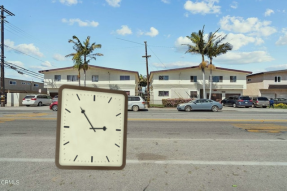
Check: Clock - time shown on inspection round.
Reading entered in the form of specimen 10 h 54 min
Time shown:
2 h 54 min
